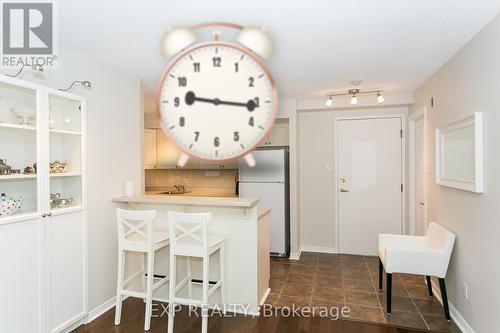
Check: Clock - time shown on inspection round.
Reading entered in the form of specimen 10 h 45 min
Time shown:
9 h 16 min
